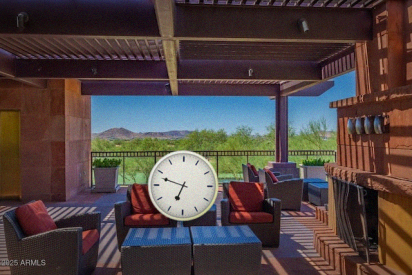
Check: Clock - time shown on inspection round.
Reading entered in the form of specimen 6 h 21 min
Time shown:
6 h 48 min
